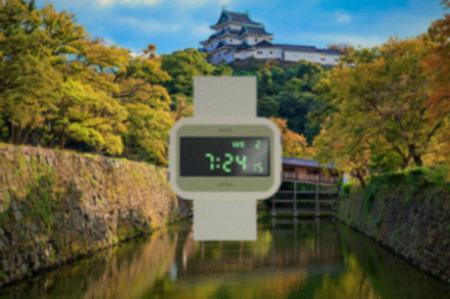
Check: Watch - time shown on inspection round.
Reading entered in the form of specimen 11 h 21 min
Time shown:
7 h 24 min
